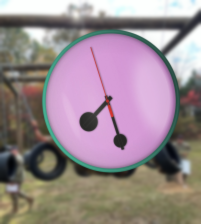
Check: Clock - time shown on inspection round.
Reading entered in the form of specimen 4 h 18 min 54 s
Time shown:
7 h 26 min 57 s
